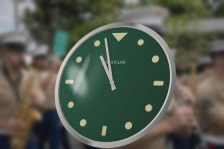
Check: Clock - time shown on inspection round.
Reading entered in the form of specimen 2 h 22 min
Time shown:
10 h 57 min
